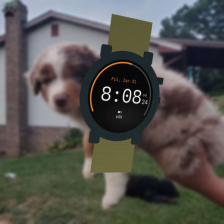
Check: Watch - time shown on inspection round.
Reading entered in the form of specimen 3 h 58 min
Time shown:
8 h 08 min
